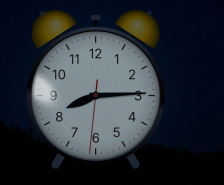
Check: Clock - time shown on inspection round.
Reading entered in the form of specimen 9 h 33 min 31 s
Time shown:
8 h 14 min 31 s
